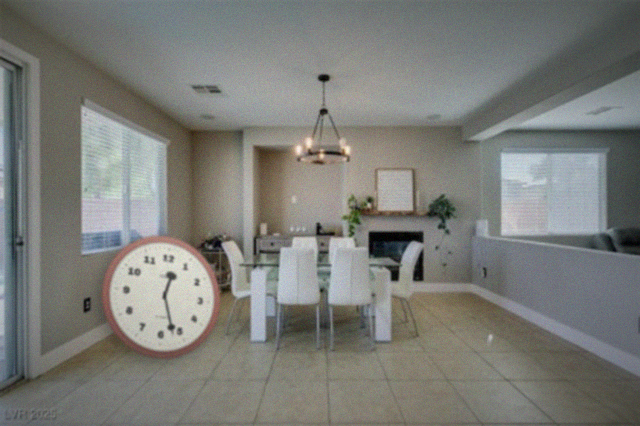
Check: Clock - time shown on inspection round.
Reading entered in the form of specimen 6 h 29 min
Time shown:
12 h 27 min
